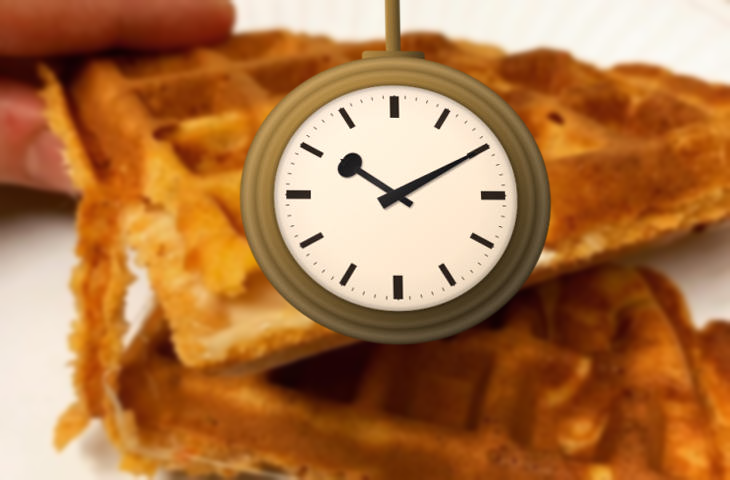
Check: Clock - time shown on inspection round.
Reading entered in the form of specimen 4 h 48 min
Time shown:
10 h 10 min
